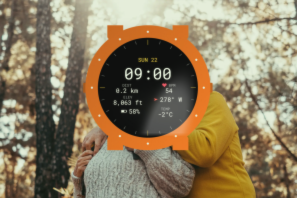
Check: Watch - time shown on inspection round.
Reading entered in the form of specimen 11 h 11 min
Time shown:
9 h 00 min
